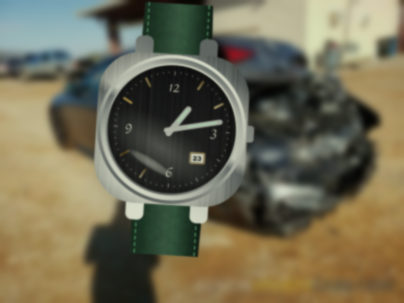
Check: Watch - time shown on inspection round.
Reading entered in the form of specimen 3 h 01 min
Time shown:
1 h 13 min
